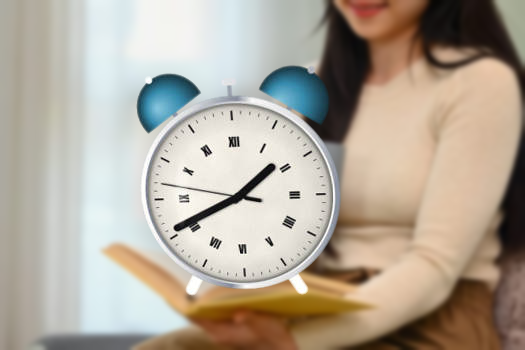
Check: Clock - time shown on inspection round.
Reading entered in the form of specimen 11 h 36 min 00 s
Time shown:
1 h 40 min 47 s
